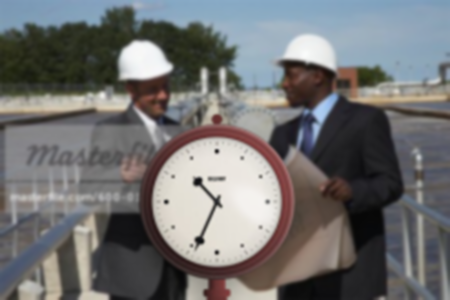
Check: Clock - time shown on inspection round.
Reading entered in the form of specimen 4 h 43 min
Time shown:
10 h 34 min
